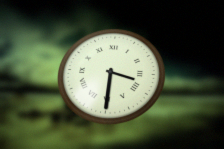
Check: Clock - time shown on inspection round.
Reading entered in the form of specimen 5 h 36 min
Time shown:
3 h 30 min
